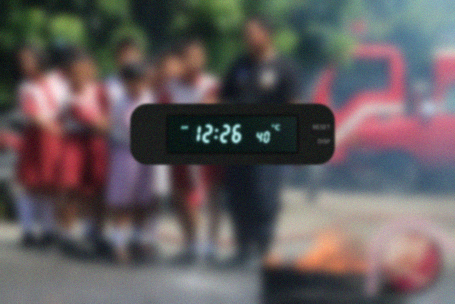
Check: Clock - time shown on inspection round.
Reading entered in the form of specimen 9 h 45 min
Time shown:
12 h 26 min
